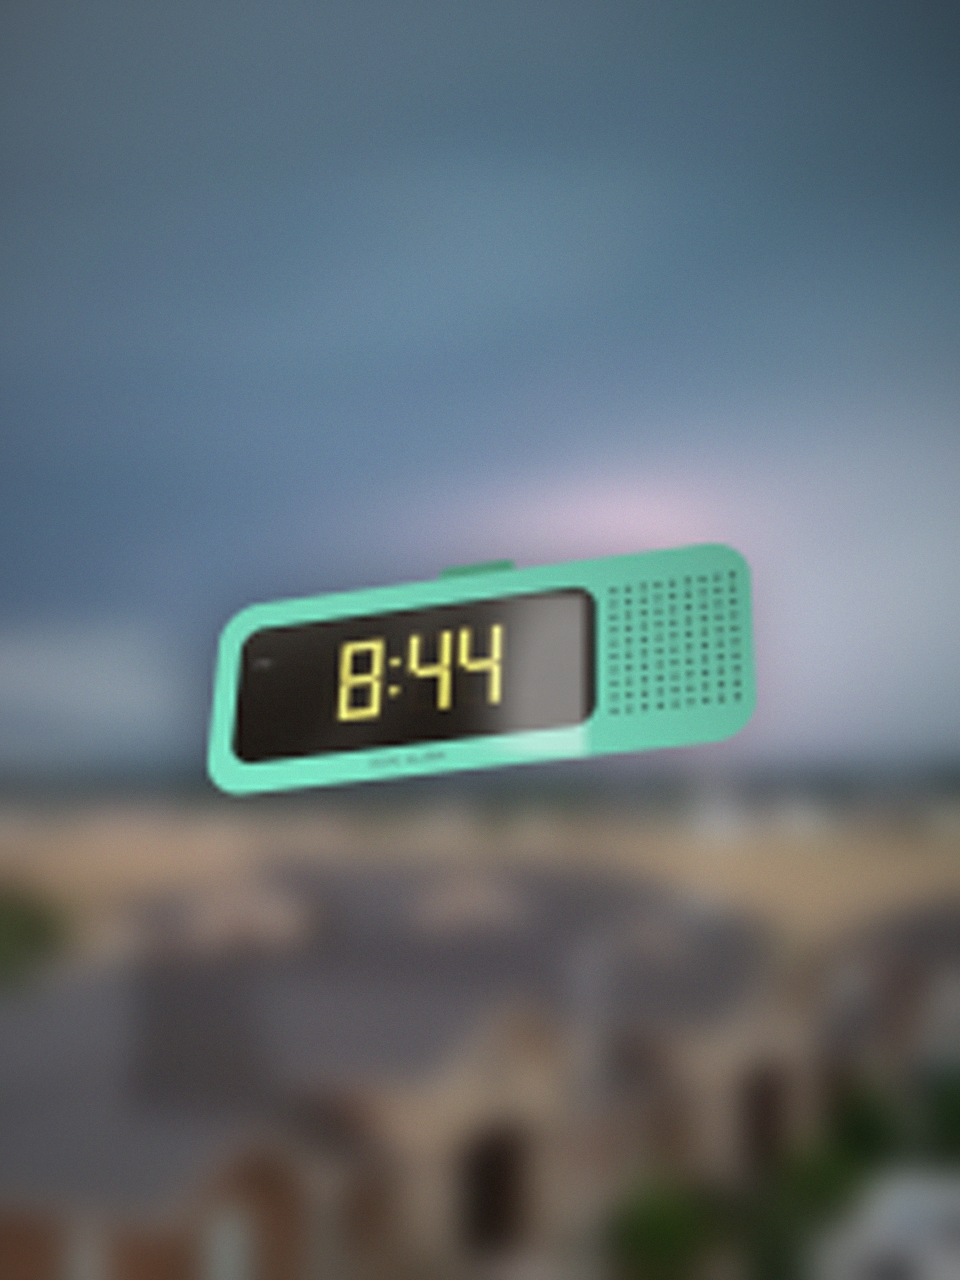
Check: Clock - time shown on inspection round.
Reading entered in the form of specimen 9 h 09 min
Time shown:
8 h 44 min
